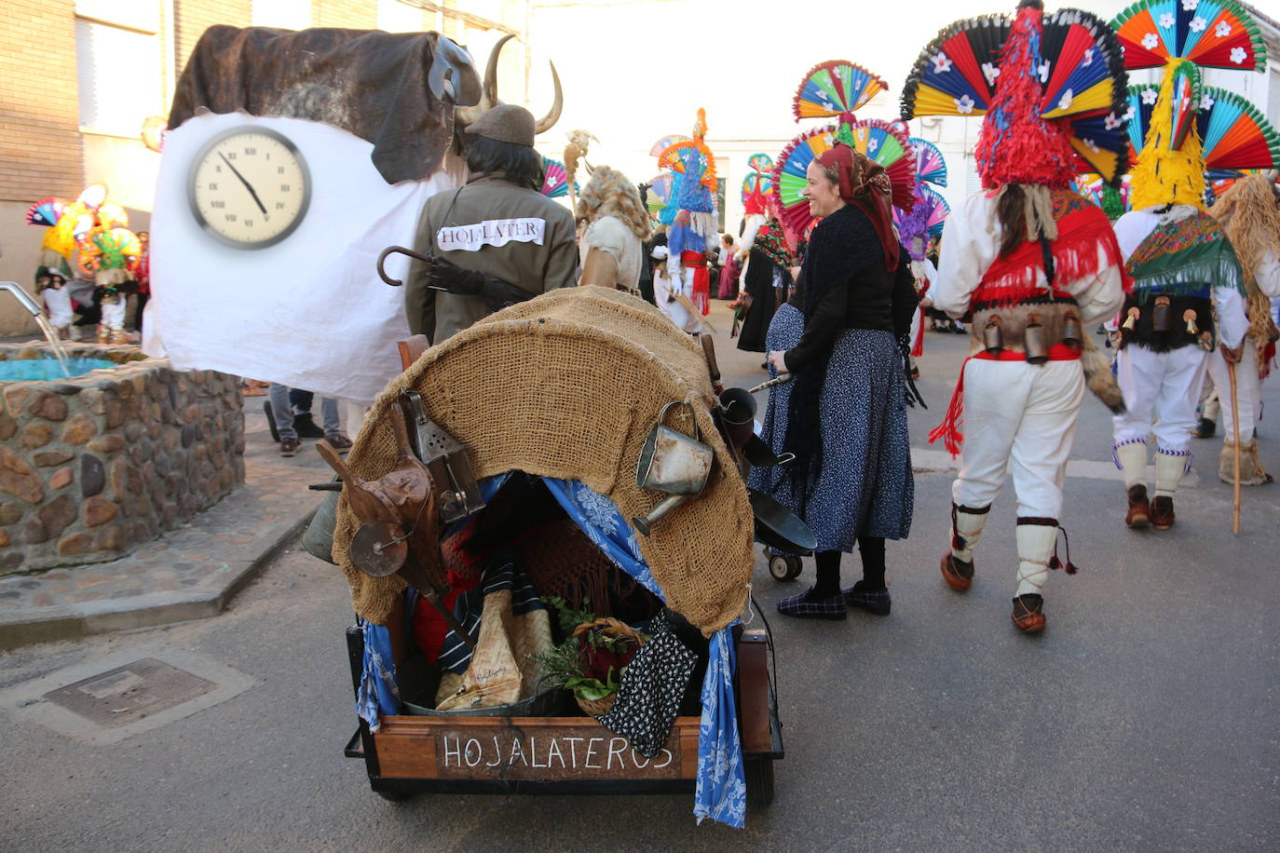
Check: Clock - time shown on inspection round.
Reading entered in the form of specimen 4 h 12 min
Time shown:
4 h 53 min
